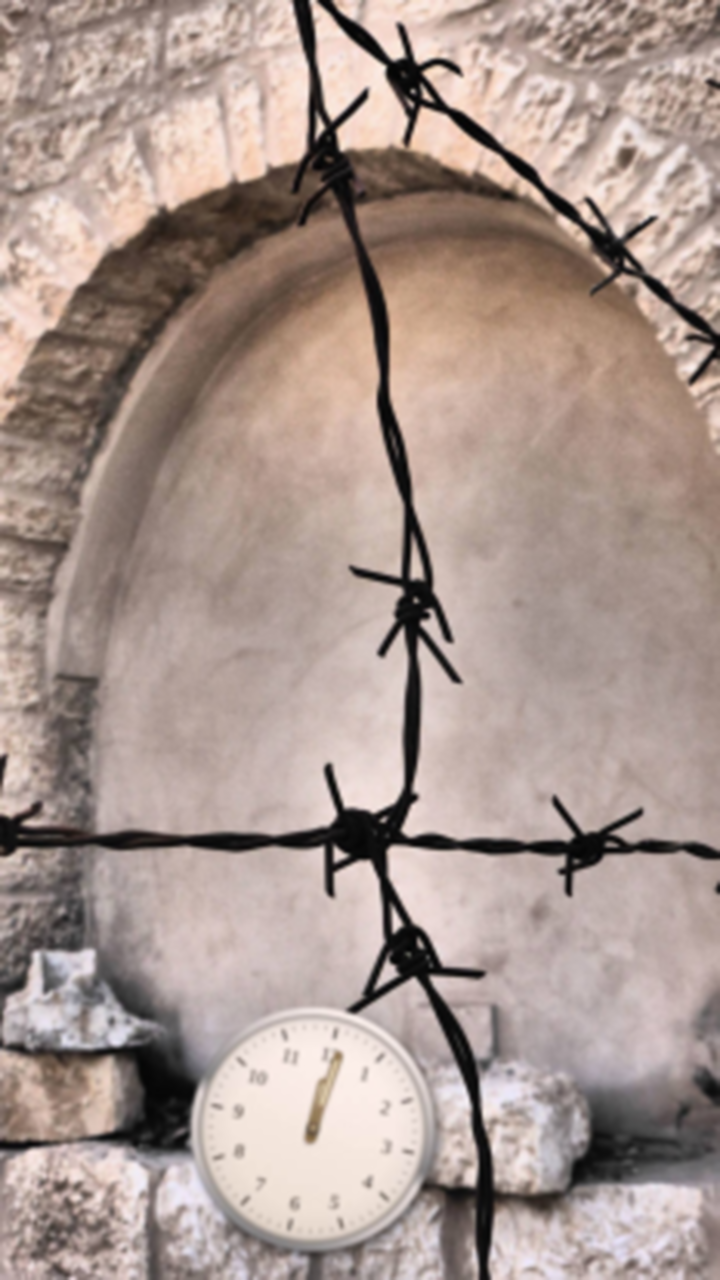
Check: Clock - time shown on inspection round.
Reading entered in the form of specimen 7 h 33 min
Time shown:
12 h 01 min
